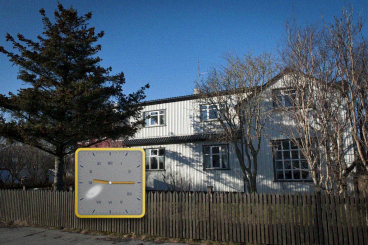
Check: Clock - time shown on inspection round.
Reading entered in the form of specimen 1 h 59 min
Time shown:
9 h 15 min
